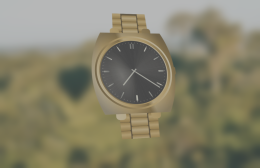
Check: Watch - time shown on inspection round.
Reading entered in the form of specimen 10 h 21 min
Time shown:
7 h 21 min
